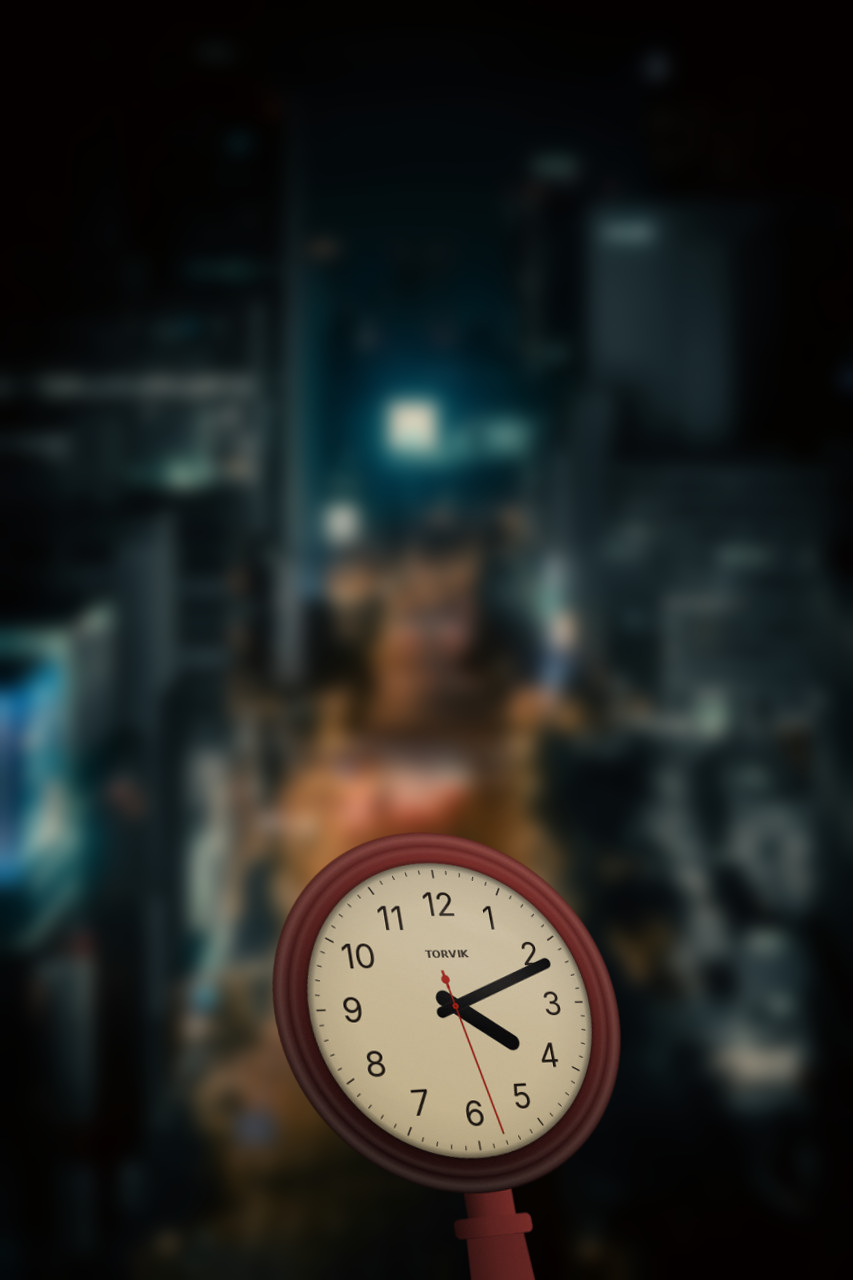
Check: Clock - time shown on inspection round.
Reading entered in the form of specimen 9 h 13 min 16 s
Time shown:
4 h 11 min 28 s
